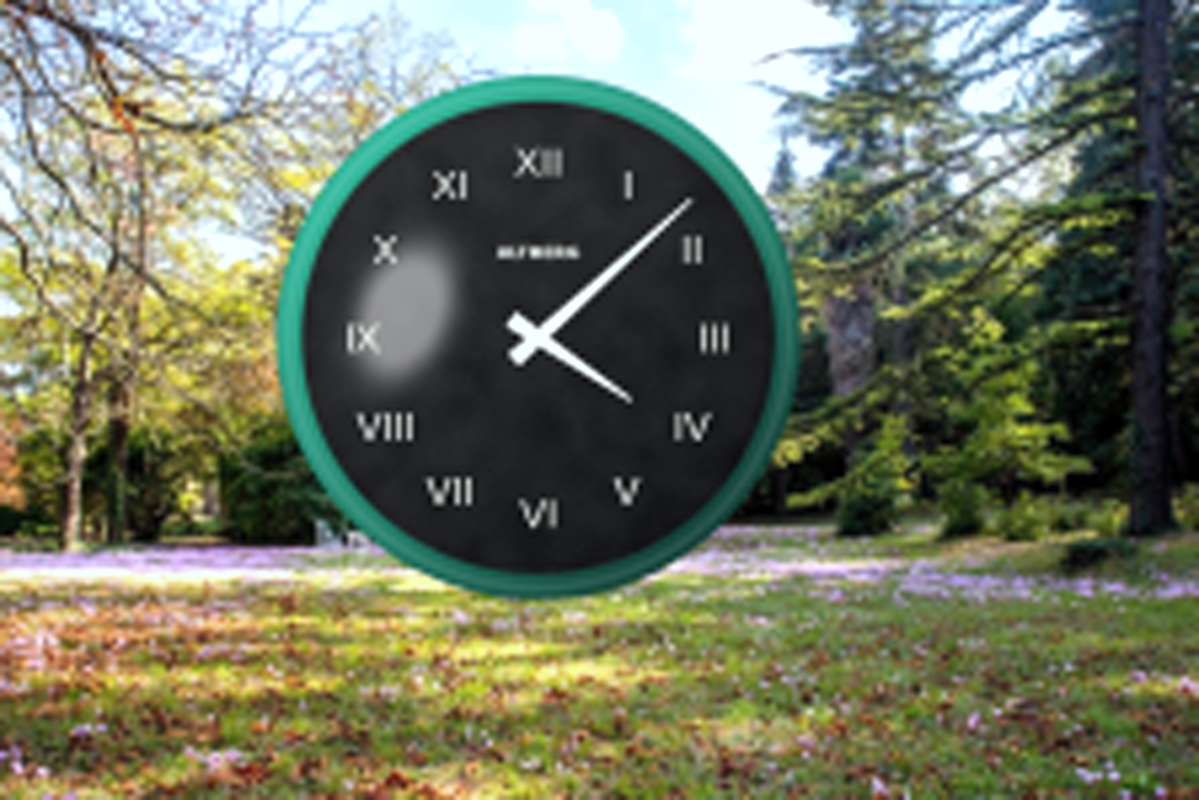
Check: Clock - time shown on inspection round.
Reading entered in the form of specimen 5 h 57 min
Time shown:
4 h 08 min
